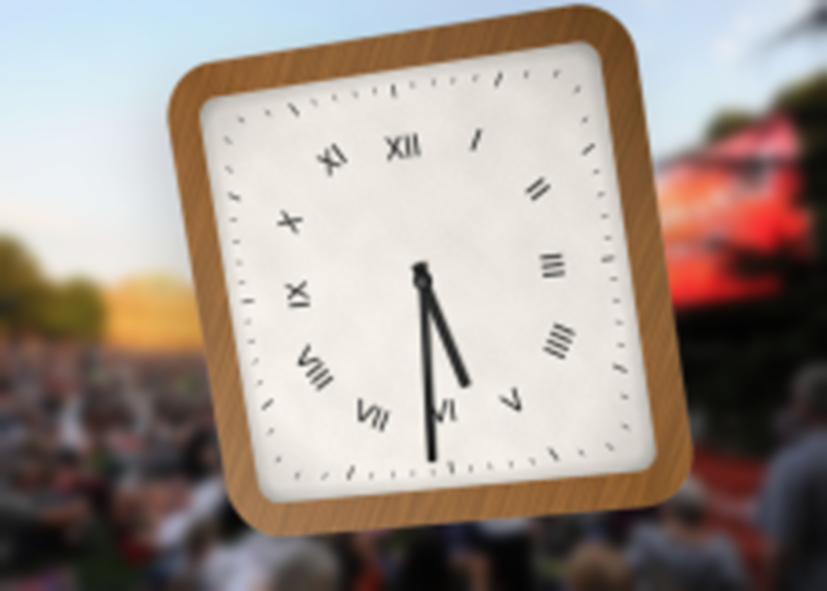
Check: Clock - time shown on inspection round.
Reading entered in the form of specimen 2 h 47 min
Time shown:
5 h 31 min
